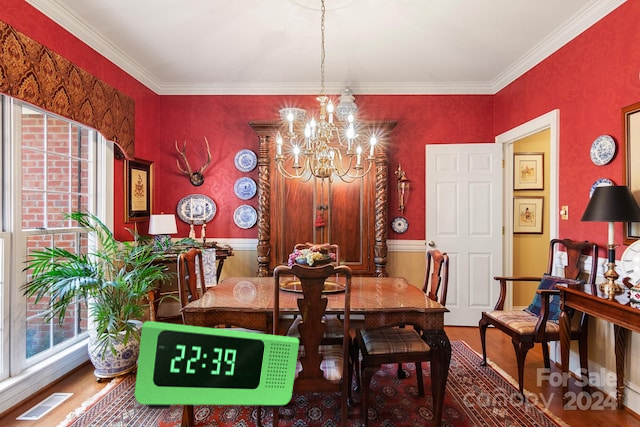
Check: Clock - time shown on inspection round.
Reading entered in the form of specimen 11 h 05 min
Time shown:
22 h 39 min
